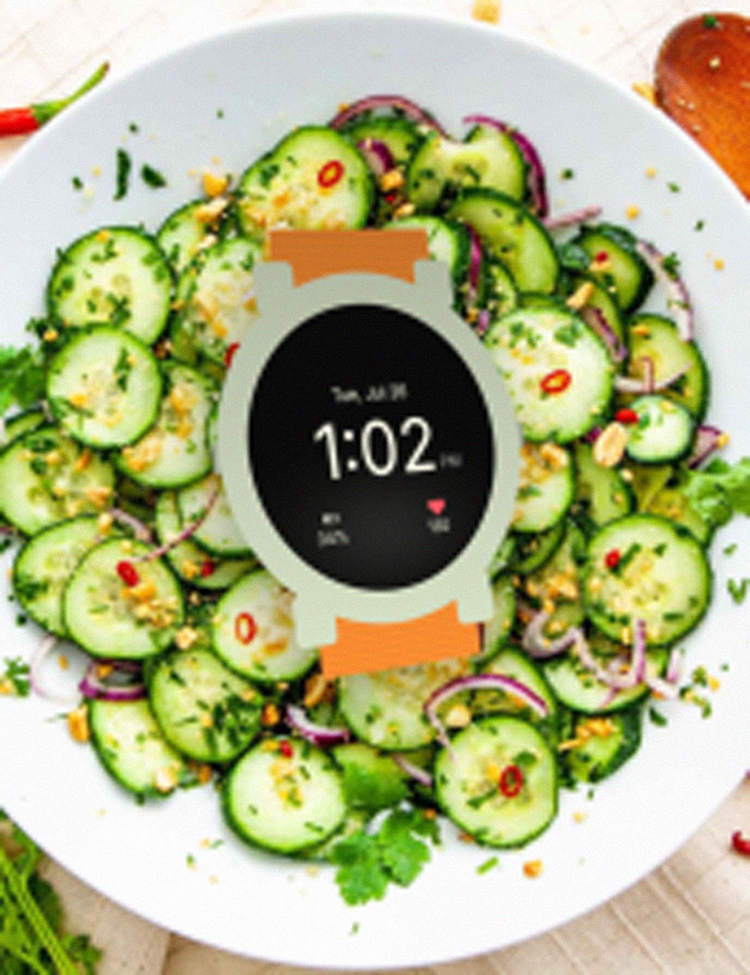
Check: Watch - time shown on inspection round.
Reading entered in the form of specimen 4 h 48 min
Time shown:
1 h 02 min
